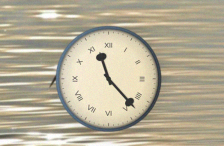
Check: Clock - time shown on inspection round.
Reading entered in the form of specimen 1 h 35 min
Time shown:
11 h 23 min
